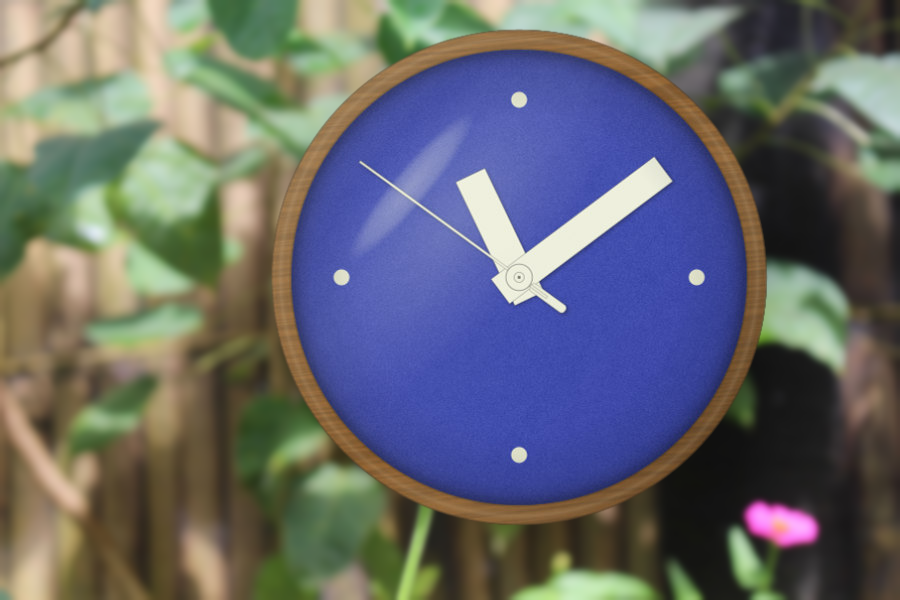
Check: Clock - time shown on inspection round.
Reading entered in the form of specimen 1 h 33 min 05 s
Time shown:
11 h 08 min 51 s
